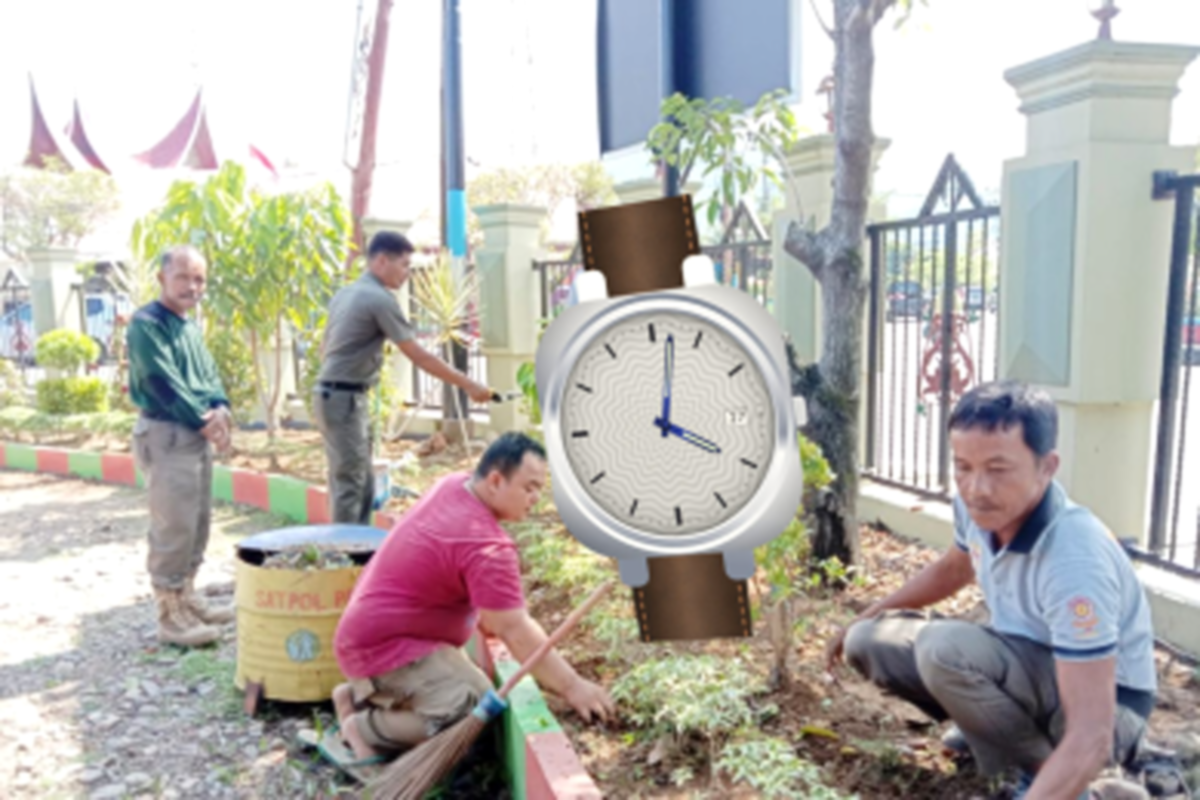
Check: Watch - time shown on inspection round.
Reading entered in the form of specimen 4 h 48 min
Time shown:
4 h 02 min
